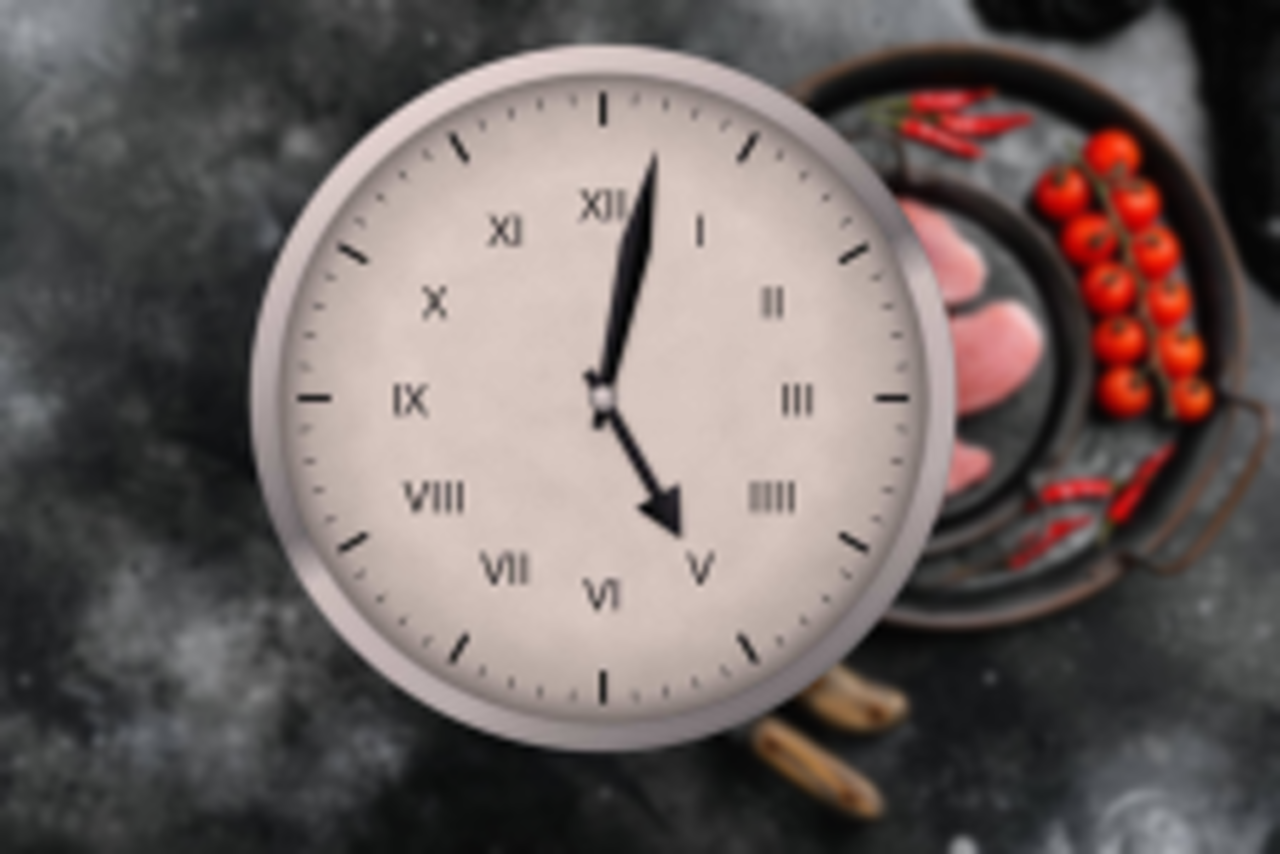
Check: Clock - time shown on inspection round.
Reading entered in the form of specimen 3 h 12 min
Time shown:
5 h 02 min
